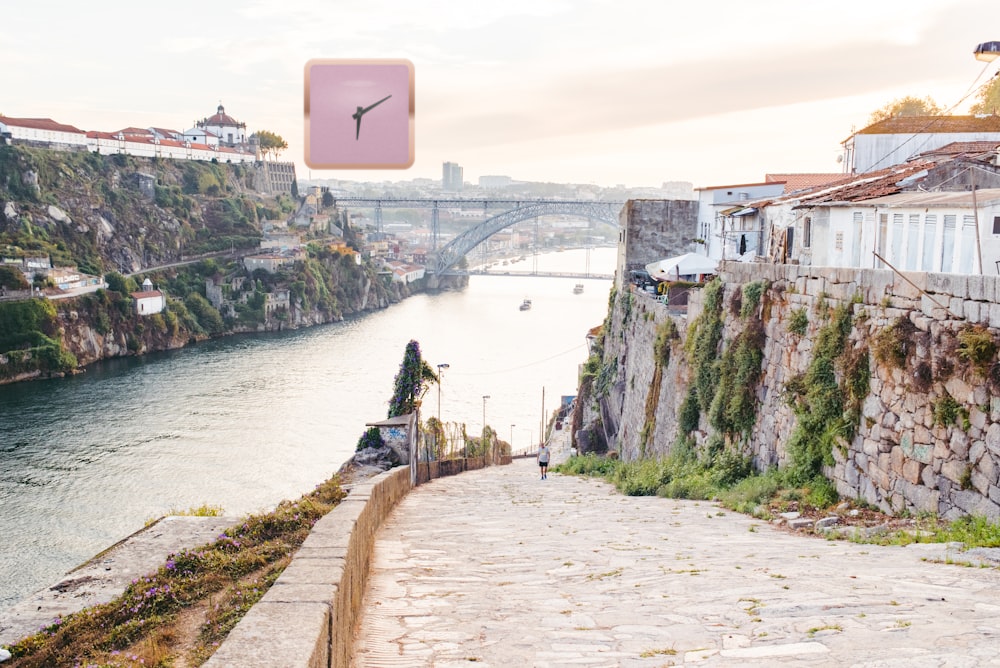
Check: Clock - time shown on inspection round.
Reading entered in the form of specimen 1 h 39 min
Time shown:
6 h 10 min
